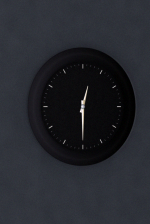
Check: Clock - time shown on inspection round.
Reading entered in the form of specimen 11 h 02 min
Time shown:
12 h 30 min
